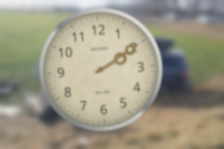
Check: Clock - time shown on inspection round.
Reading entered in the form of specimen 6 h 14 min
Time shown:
2 h 10 min
